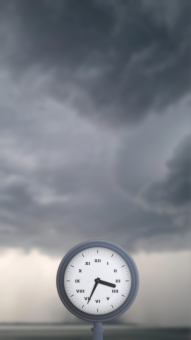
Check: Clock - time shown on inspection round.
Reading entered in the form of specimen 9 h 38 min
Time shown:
3 h 34 min
